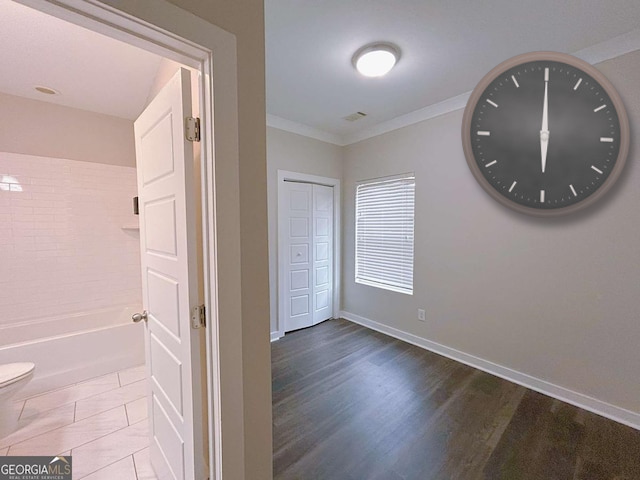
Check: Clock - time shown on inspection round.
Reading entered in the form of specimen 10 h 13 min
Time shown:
6 h 00 min
